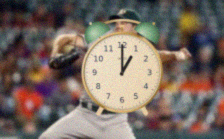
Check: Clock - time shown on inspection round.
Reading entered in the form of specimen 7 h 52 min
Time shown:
1 h 00 min
